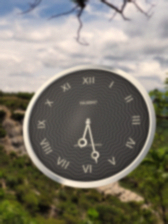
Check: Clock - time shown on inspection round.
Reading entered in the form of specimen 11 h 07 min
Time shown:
6 h 28 min
